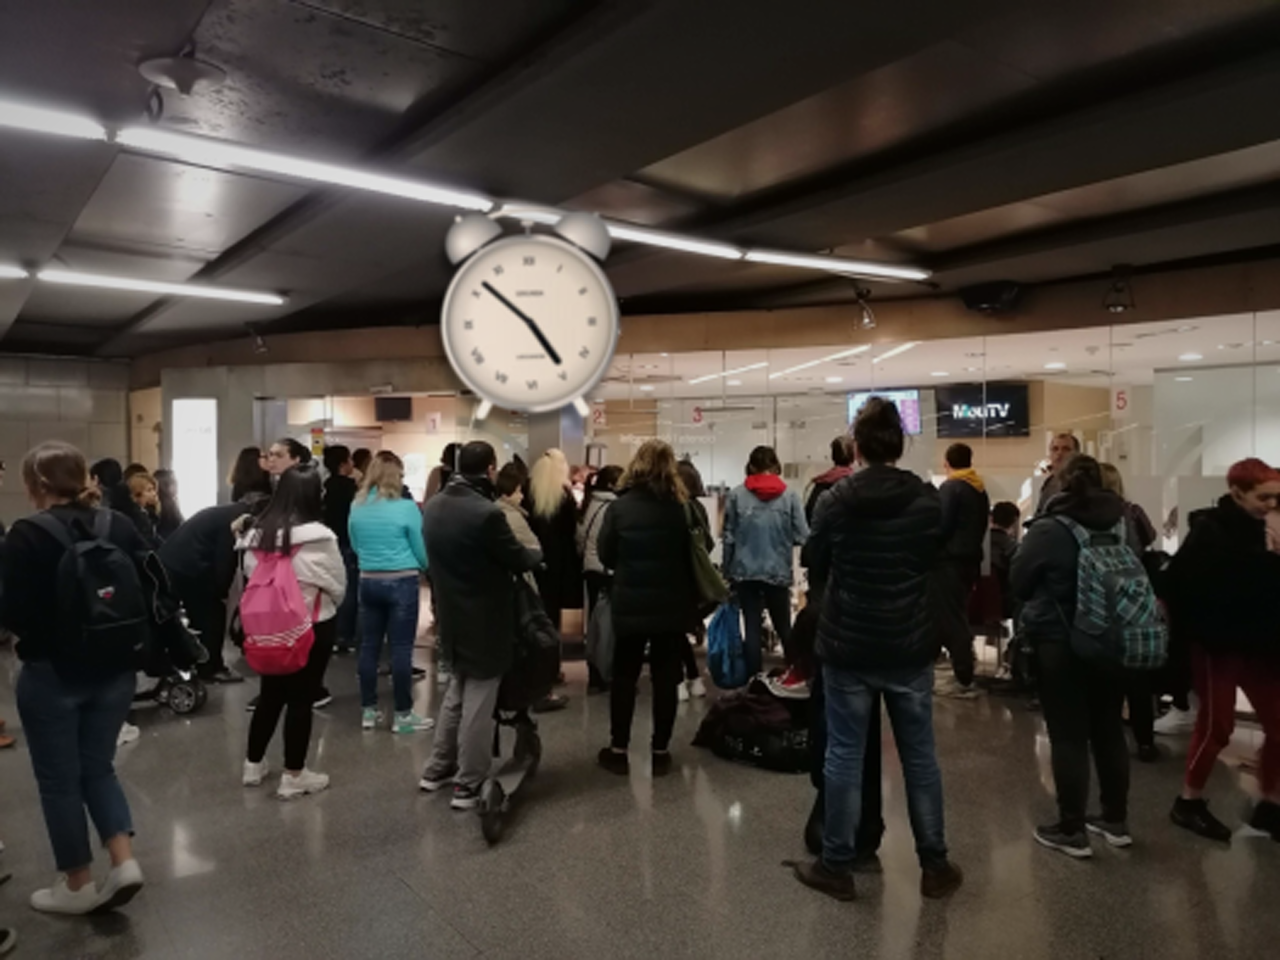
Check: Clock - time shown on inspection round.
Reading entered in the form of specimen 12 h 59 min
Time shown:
4 h 52 min
